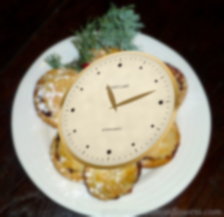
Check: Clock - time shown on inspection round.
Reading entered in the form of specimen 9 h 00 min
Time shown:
11 h 12 min
